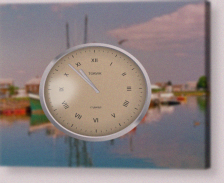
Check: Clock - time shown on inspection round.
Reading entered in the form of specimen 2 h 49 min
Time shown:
10 h 53 min
